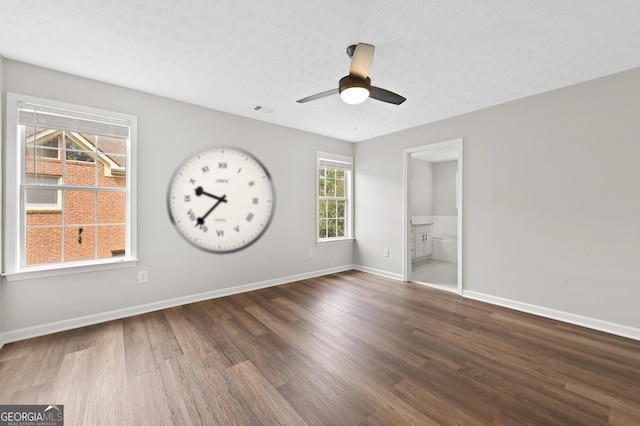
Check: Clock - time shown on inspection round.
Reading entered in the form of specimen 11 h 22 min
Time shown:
9 h 37 min
